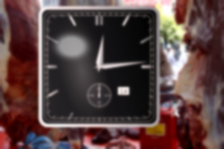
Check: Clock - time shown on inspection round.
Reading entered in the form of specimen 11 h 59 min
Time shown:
12 h 14 min
